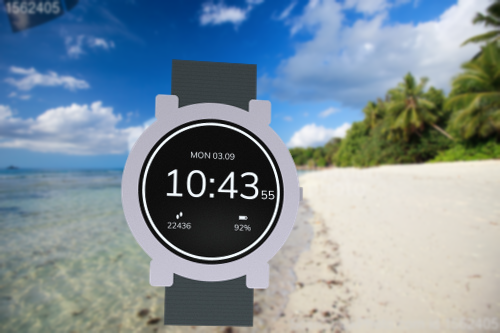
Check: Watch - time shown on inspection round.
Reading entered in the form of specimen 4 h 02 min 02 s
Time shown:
10 h 43 min 55 s
